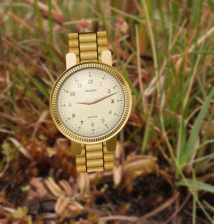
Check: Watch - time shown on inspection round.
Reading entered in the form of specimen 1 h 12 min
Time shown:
9 h 12 min
